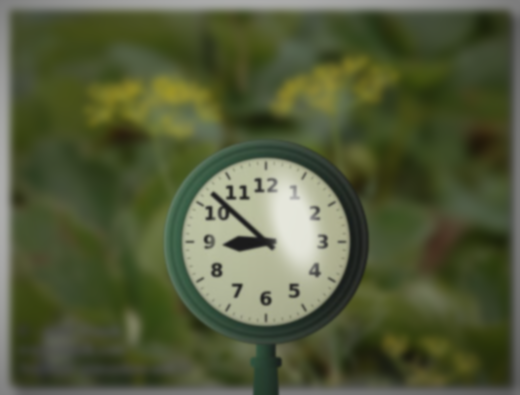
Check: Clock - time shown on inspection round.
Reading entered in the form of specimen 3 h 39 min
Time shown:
8 h 52 min
